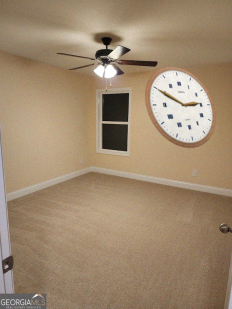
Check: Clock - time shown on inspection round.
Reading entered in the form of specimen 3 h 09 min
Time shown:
2 h 50 min
